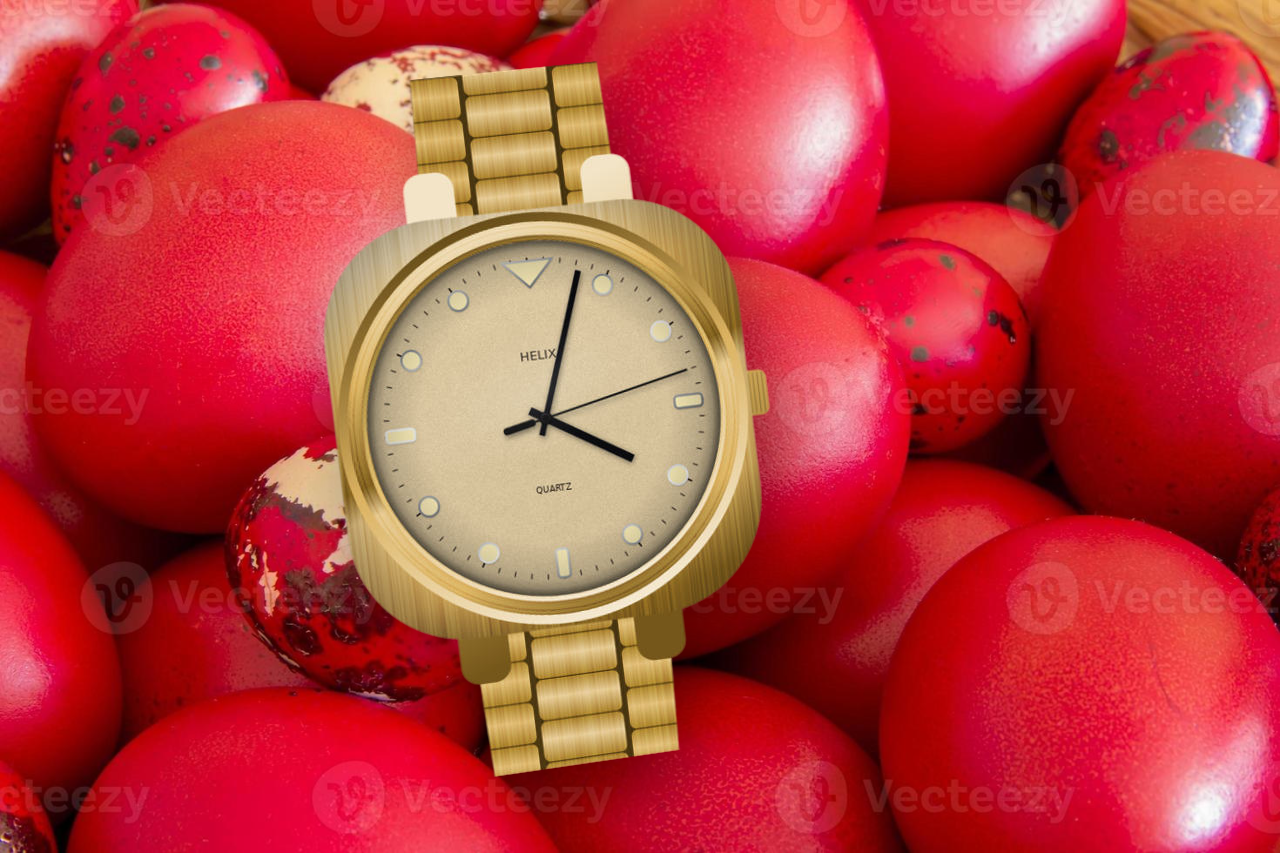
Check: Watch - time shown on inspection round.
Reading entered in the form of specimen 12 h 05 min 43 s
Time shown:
4 h 03 min 13 s
